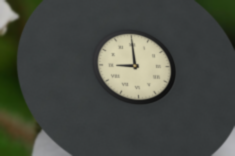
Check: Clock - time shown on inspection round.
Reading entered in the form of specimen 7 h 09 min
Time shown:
9 h 00 min
